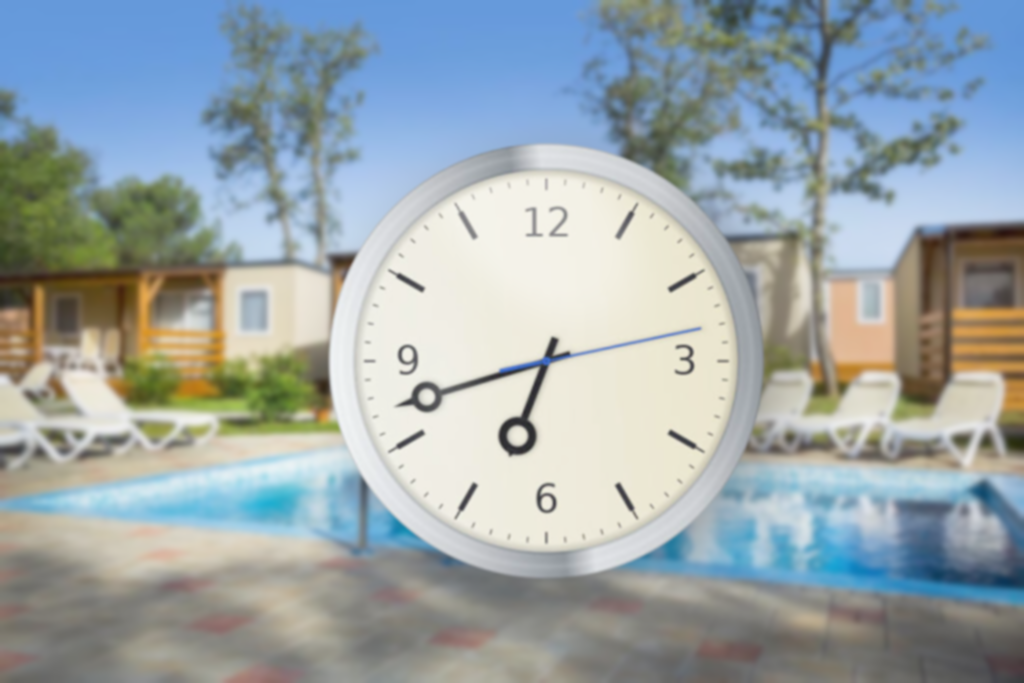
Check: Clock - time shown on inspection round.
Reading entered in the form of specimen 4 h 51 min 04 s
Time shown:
6 h 42 min 13 s
